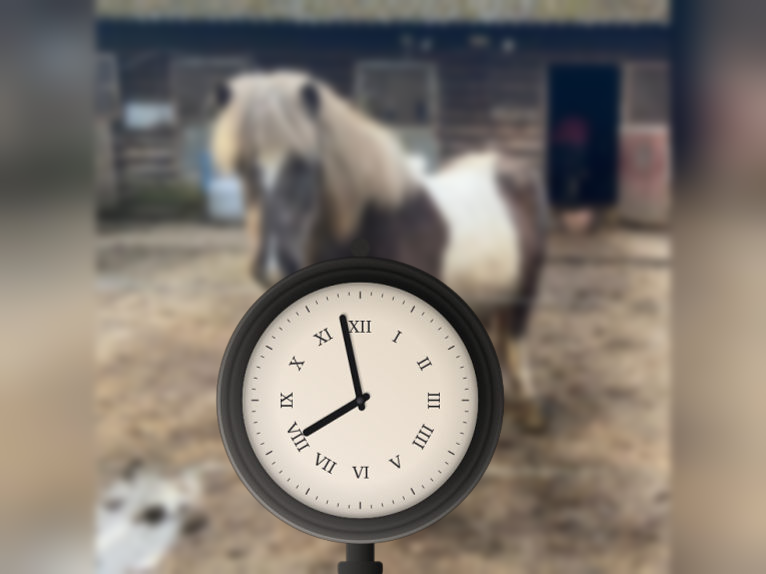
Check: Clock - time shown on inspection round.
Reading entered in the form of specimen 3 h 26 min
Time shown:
7 h 58 min
